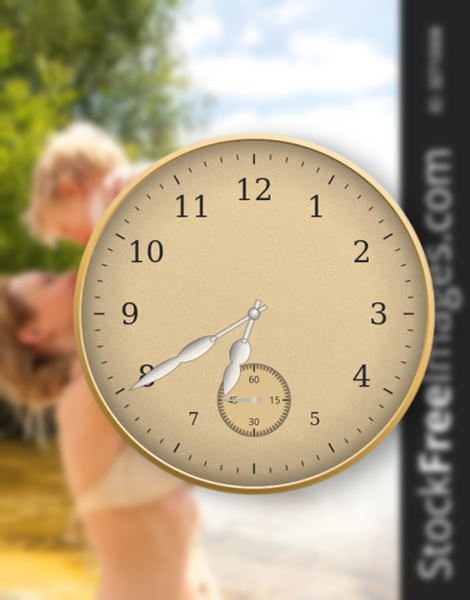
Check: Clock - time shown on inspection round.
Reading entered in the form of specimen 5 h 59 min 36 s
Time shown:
6 h 39 min 45 s
